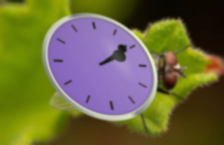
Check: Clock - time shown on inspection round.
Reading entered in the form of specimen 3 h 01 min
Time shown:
2 h 09 min
